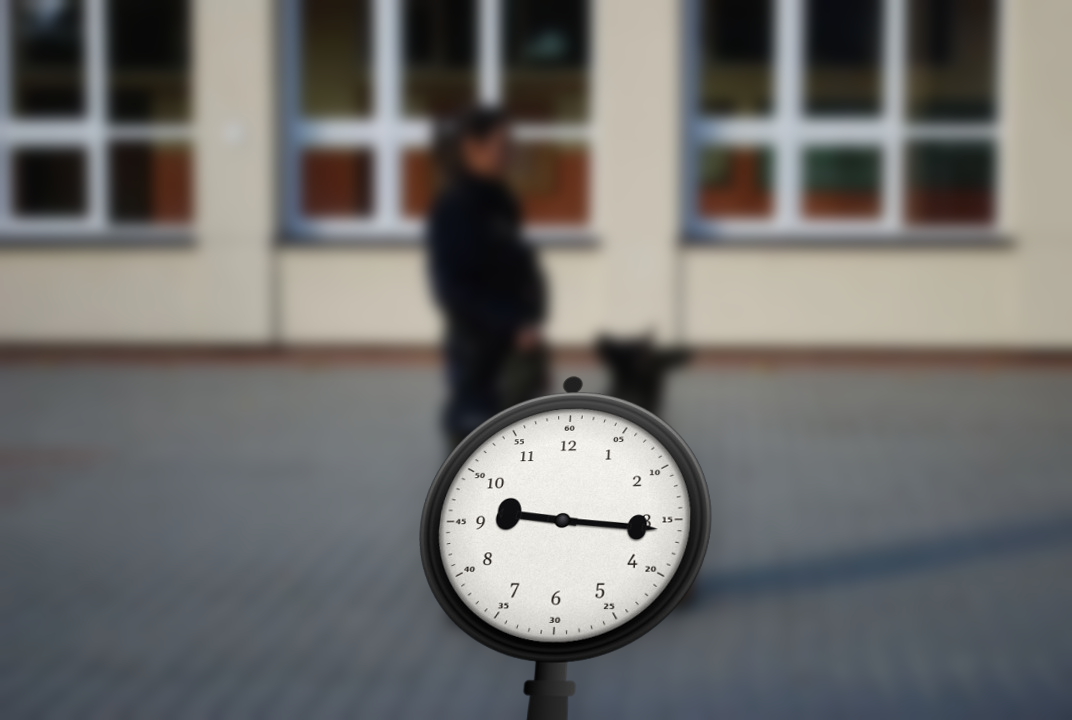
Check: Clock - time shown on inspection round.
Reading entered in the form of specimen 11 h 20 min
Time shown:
9 h 16 min
